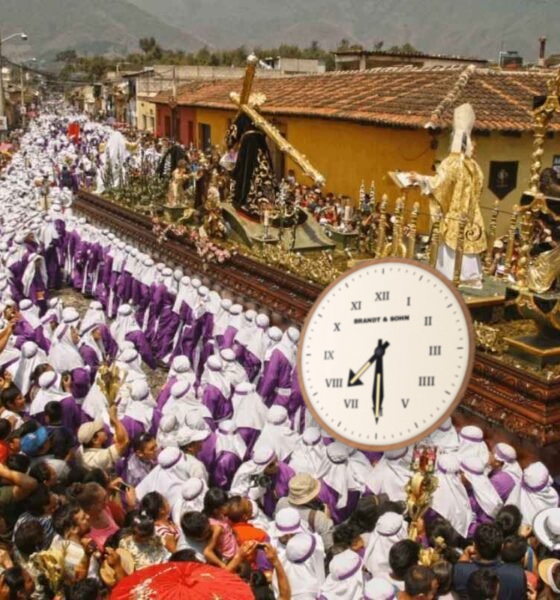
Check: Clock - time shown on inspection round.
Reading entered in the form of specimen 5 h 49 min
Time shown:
7 h 30 min
